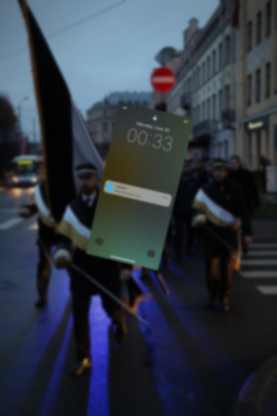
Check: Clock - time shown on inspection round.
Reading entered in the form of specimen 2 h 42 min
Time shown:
0 h 33 min
